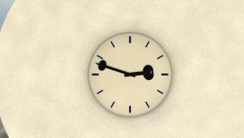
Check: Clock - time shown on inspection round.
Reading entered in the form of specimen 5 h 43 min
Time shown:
2 h 48 min
